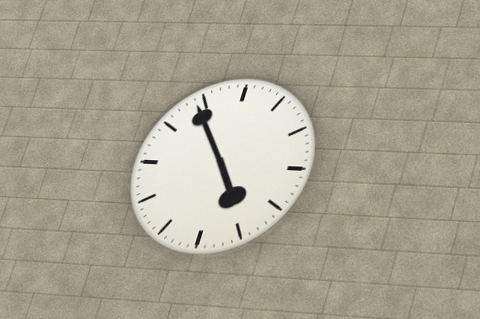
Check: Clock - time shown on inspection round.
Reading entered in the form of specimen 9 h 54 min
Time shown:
4 h 54 min
